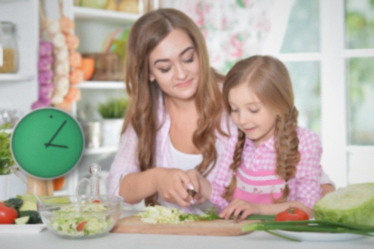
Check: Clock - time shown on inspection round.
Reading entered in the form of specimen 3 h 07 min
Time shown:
3 h 05 min
